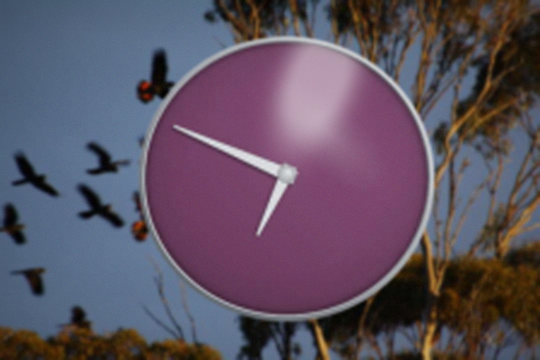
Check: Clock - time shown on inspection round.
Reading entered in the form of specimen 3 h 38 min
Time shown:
6 h 49 min
